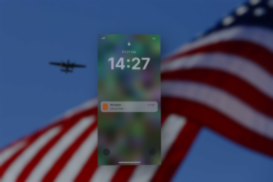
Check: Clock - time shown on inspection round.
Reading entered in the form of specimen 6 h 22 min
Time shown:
14 h 27 min
